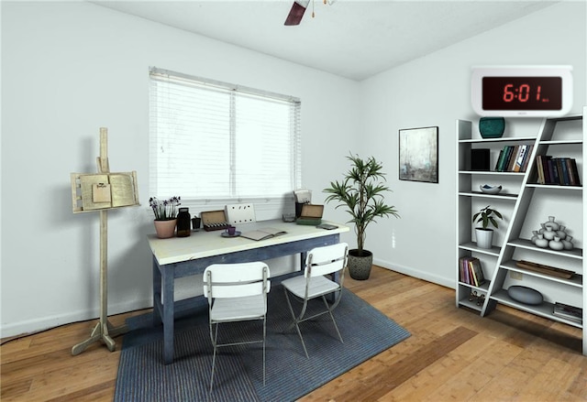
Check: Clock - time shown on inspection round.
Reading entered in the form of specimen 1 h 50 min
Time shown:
6 h 01 min
